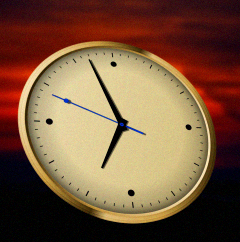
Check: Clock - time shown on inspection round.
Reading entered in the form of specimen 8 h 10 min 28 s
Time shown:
6 h 56 min 49 s
